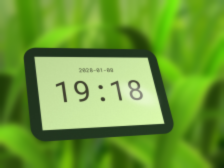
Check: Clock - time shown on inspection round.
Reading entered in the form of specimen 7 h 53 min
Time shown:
19 h 18 min
